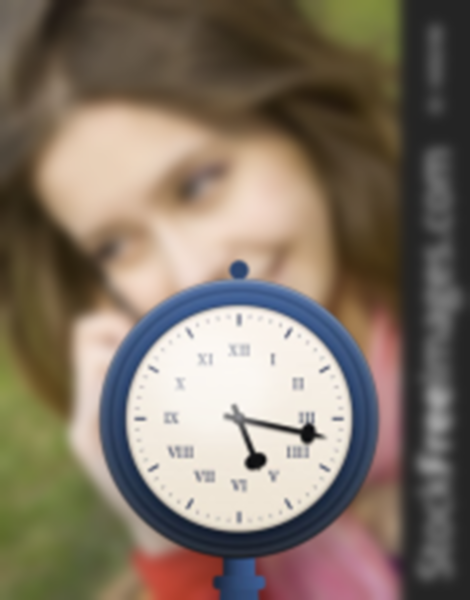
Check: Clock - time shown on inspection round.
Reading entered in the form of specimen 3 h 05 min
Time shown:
5 h 17 min
